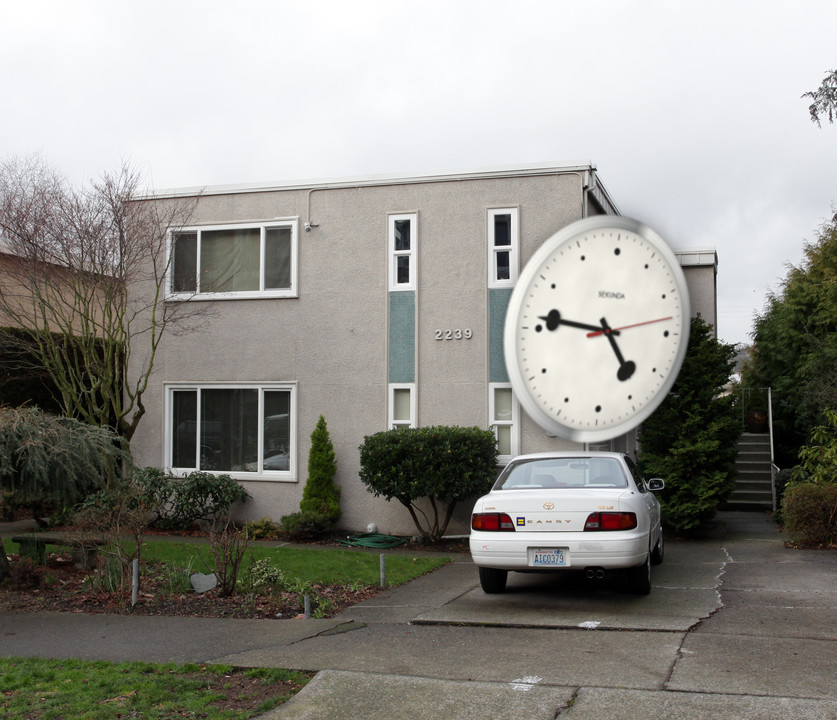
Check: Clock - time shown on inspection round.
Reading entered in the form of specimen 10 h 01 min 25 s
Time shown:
4 h 46 min 13 s
